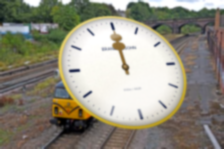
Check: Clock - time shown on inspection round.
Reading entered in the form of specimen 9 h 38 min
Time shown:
12 h 00 min
